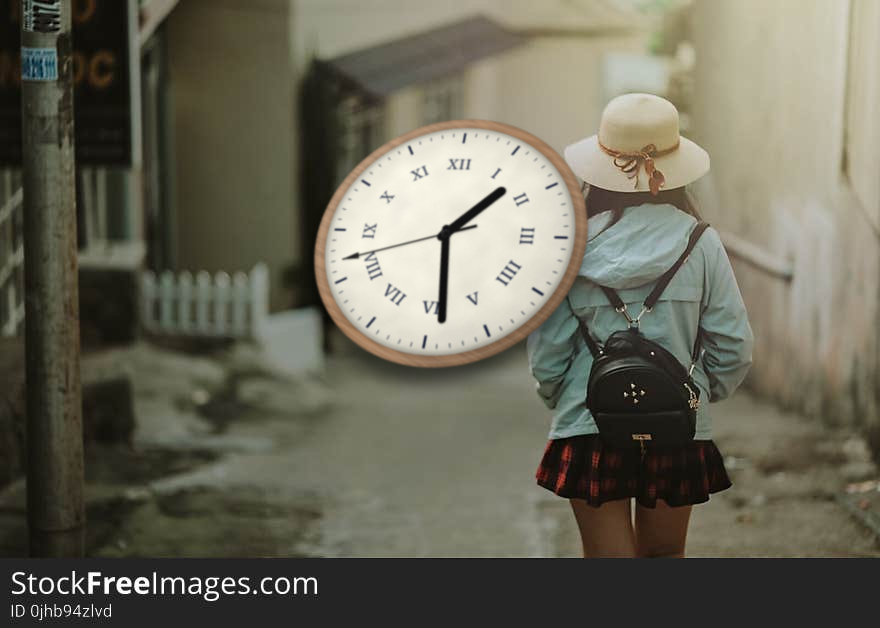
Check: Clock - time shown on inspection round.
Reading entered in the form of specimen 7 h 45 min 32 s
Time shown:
1 h 28 min 42 s
